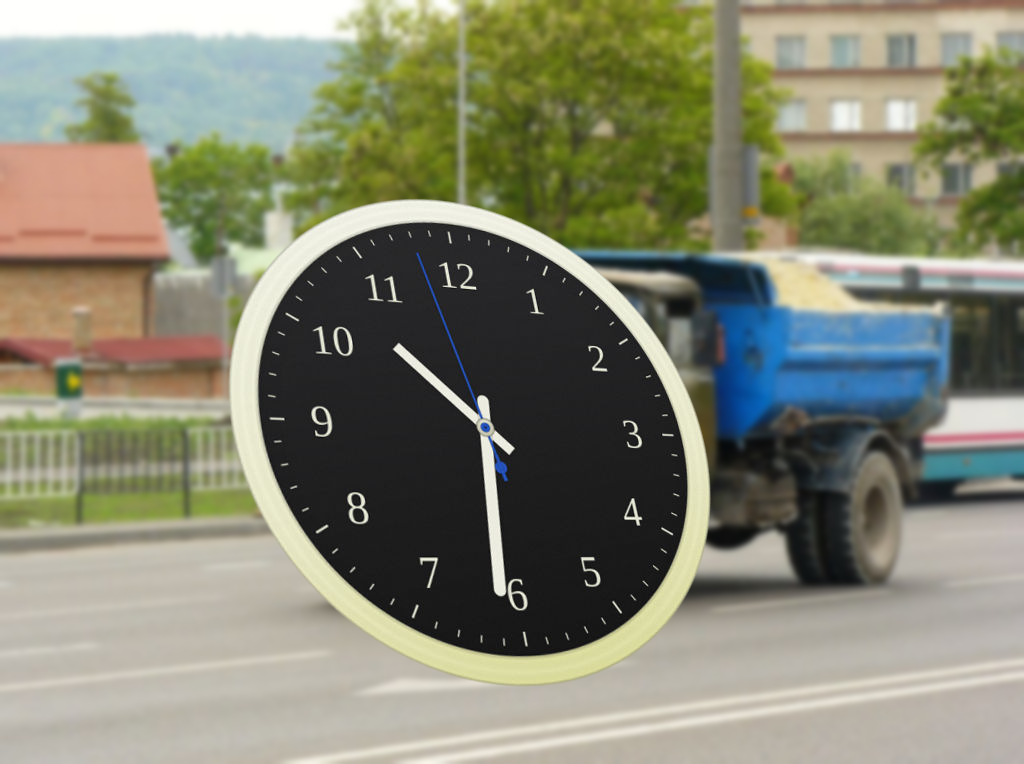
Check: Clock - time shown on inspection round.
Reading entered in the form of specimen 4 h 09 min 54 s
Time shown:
10 h 30 min 58 s
